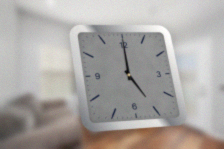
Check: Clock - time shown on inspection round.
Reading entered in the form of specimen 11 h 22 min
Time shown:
5 h 00 min
